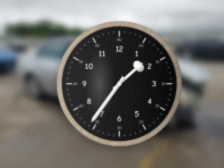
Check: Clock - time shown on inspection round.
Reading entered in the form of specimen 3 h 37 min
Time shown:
1 h 36 min
